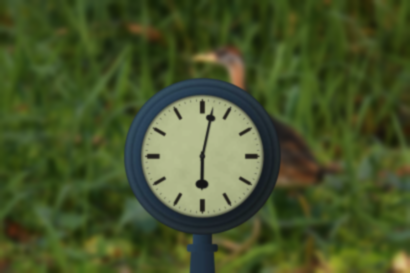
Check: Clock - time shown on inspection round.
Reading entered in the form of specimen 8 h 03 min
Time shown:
6 h 02 min
